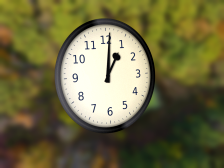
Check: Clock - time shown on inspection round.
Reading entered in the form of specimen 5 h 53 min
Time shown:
1 h 01 min
